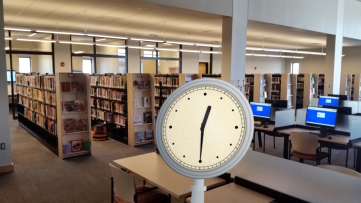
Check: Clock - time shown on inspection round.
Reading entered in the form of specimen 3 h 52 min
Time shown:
12 h 30 min
